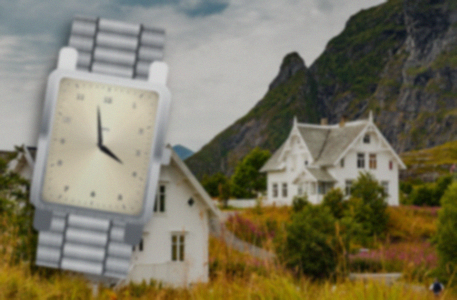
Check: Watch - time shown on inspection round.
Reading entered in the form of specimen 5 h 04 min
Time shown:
3 h 58 min
